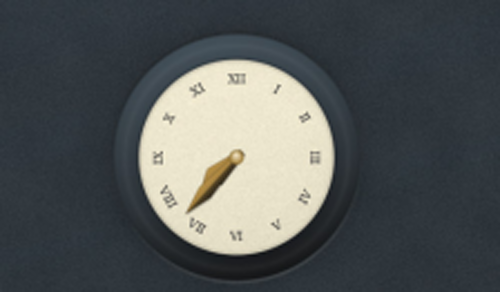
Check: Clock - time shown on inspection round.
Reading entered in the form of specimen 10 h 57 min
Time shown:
7 h 37 min
